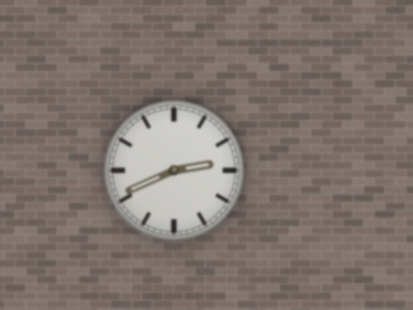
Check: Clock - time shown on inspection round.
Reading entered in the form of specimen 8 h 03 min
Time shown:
2 h 41 min
